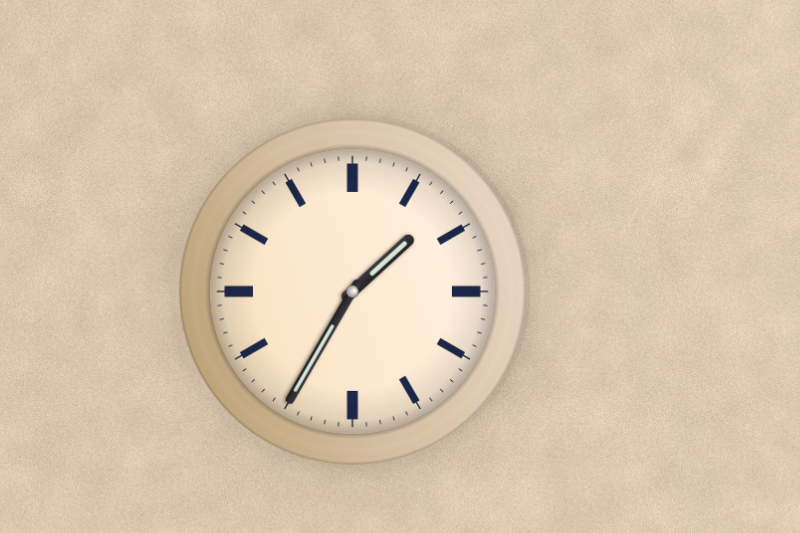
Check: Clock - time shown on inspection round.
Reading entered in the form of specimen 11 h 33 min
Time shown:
1 h 35 min
